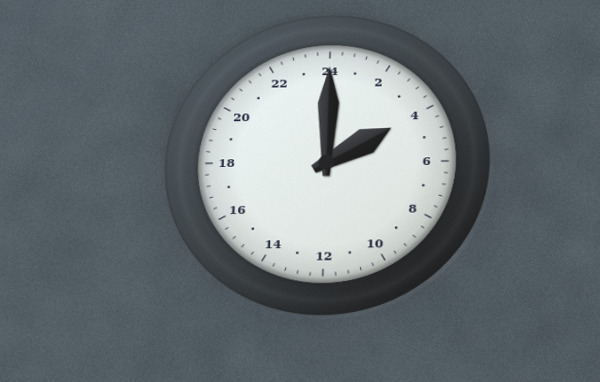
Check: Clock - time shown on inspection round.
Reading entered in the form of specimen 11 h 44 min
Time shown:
4 h 00 min
